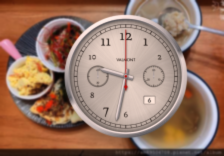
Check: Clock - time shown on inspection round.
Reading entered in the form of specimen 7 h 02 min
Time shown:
9 h 32 min
